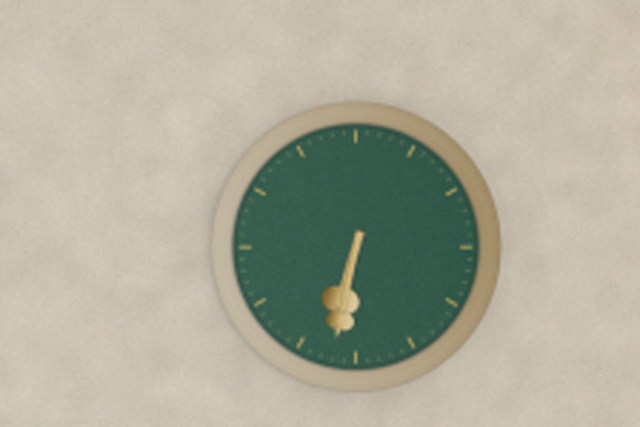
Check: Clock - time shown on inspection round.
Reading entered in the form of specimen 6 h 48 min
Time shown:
6 h 32 min
